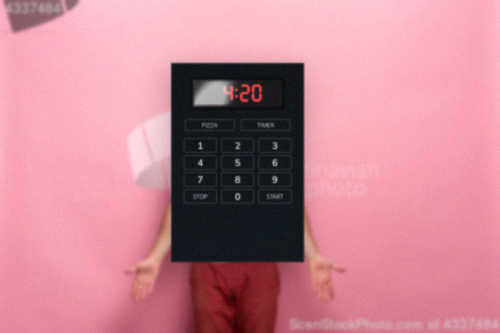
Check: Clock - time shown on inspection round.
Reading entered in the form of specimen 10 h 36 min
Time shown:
4 h 20 min
